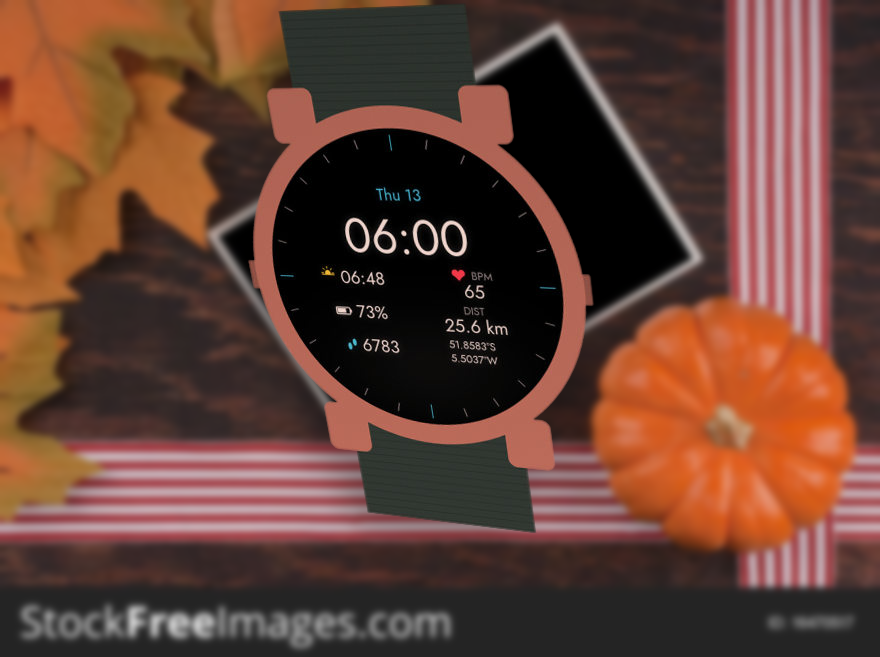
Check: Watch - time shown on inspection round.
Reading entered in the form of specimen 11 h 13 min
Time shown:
6 h 00 min
